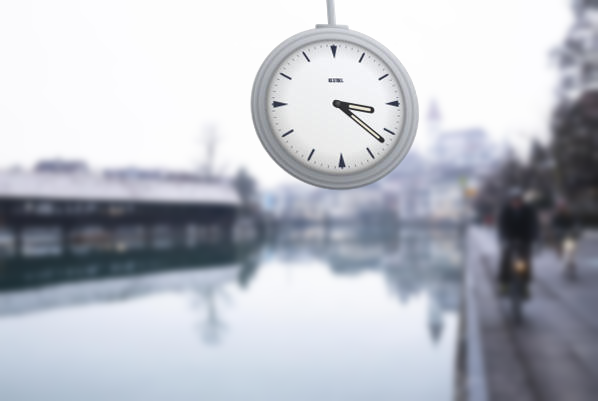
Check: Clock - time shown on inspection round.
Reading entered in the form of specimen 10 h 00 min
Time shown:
3 h 22 min
